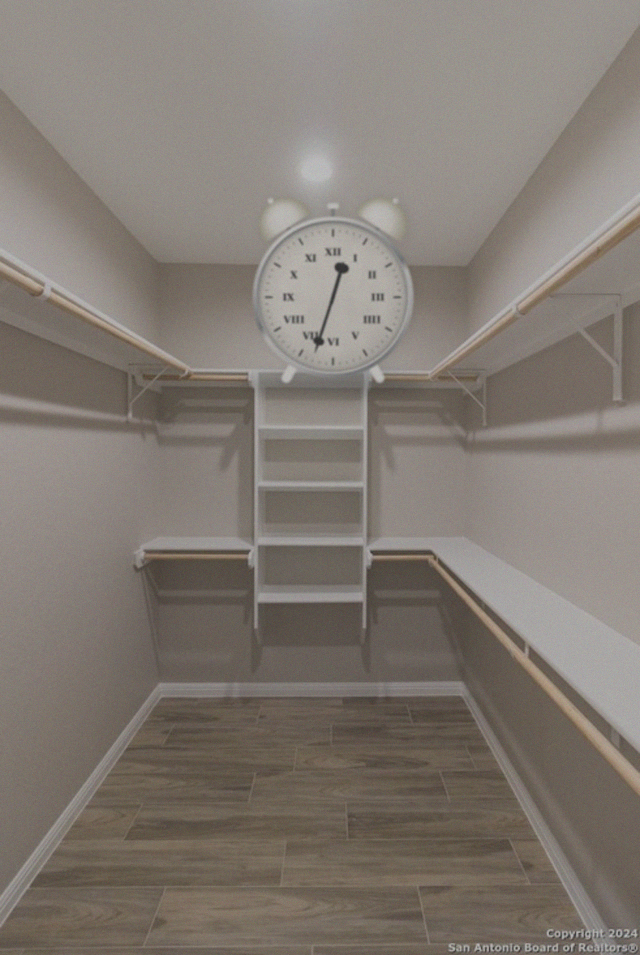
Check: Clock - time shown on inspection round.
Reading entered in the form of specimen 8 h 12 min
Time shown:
12 h 33 min
